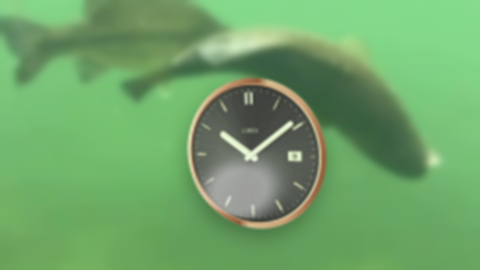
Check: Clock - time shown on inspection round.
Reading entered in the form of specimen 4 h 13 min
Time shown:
10 h 09 min
